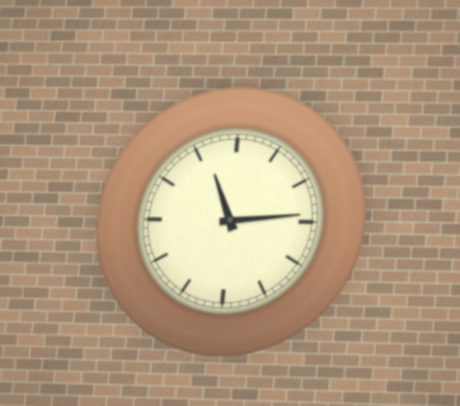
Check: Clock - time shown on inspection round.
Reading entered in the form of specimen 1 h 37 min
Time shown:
11 h 14 min
